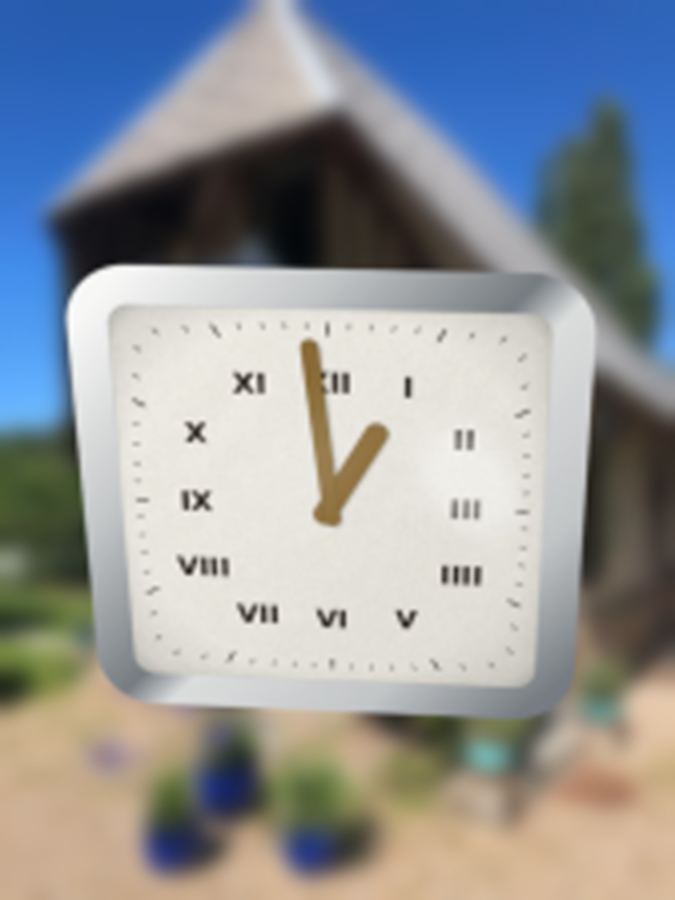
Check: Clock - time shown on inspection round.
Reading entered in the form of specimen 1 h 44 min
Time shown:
12 h 59 min
